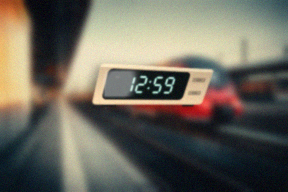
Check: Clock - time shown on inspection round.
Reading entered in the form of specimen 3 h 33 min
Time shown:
12 h 59 min
